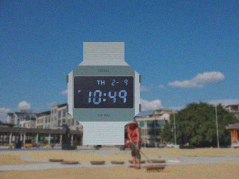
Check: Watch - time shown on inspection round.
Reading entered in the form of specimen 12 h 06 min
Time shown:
10 h 49 min
